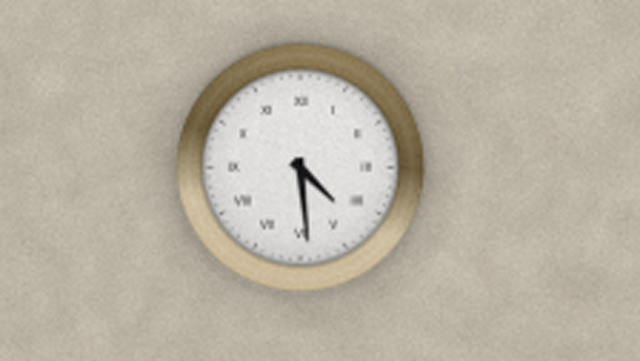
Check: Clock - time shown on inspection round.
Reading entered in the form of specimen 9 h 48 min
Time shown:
4 h 29 min
